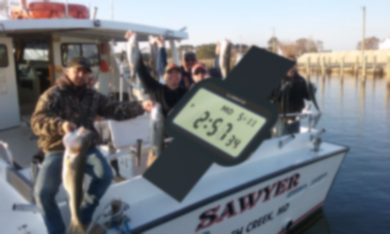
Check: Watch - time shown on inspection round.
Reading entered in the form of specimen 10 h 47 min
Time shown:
2 h 57 min
